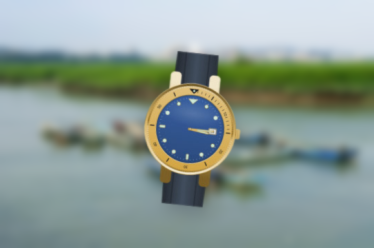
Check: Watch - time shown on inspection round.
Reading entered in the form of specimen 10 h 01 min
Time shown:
3 h 15 min
